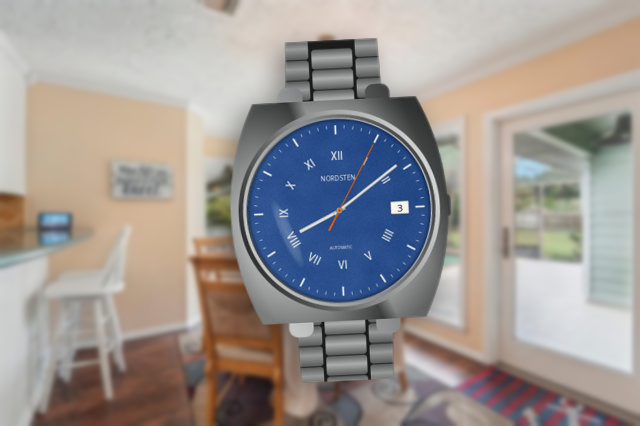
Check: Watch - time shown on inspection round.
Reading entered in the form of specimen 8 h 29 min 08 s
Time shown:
8 h 09 min 05 s
